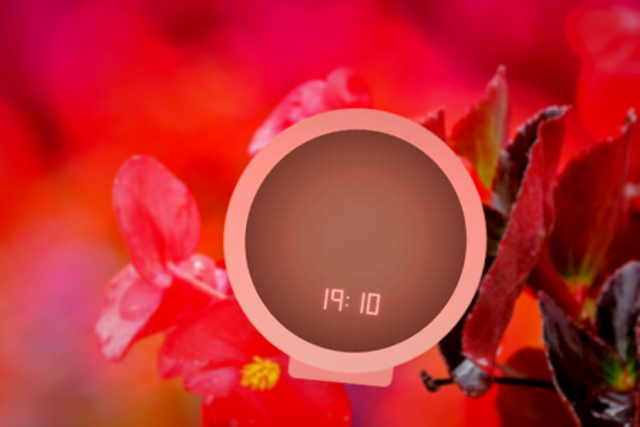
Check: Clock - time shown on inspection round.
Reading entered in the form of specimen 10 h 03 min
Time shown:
19 h 10 min
